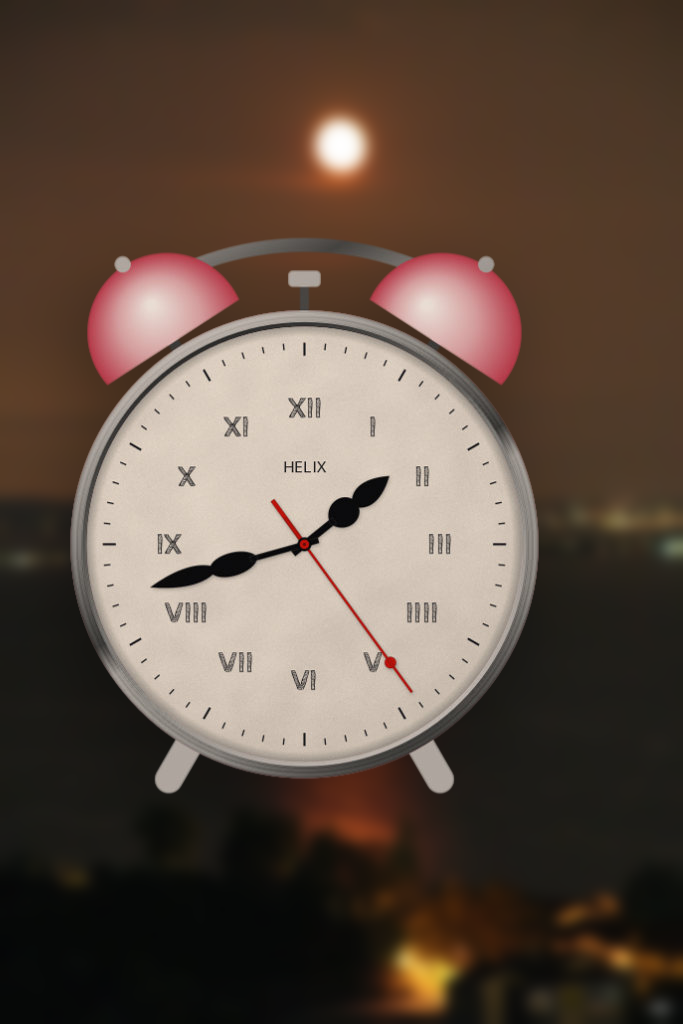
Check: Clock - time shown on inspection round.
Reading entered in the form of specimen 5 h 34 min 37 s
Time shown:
1 h 42 min 24 s
